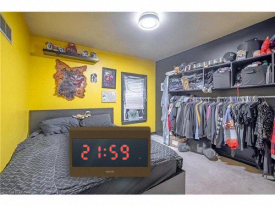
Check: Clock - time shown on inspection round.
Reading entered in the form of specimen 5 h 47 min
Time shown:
21 h 59 min
